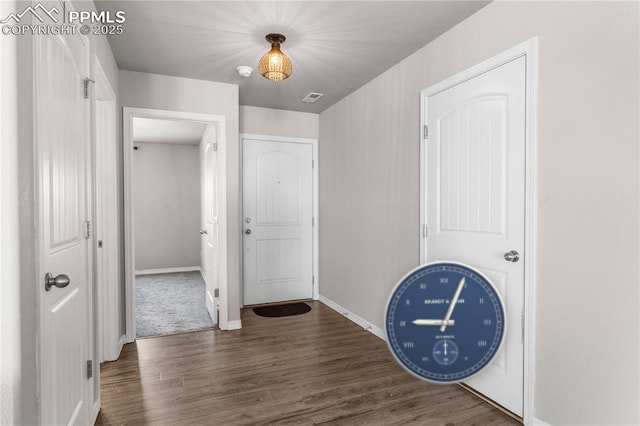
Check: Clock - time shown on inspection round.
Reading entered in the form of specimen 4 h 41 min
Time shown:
9 h 04 min
